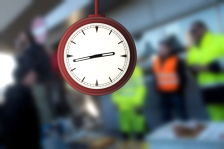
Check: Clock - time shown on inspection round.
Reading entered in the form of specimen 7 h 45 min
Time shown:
2 h 43 min
